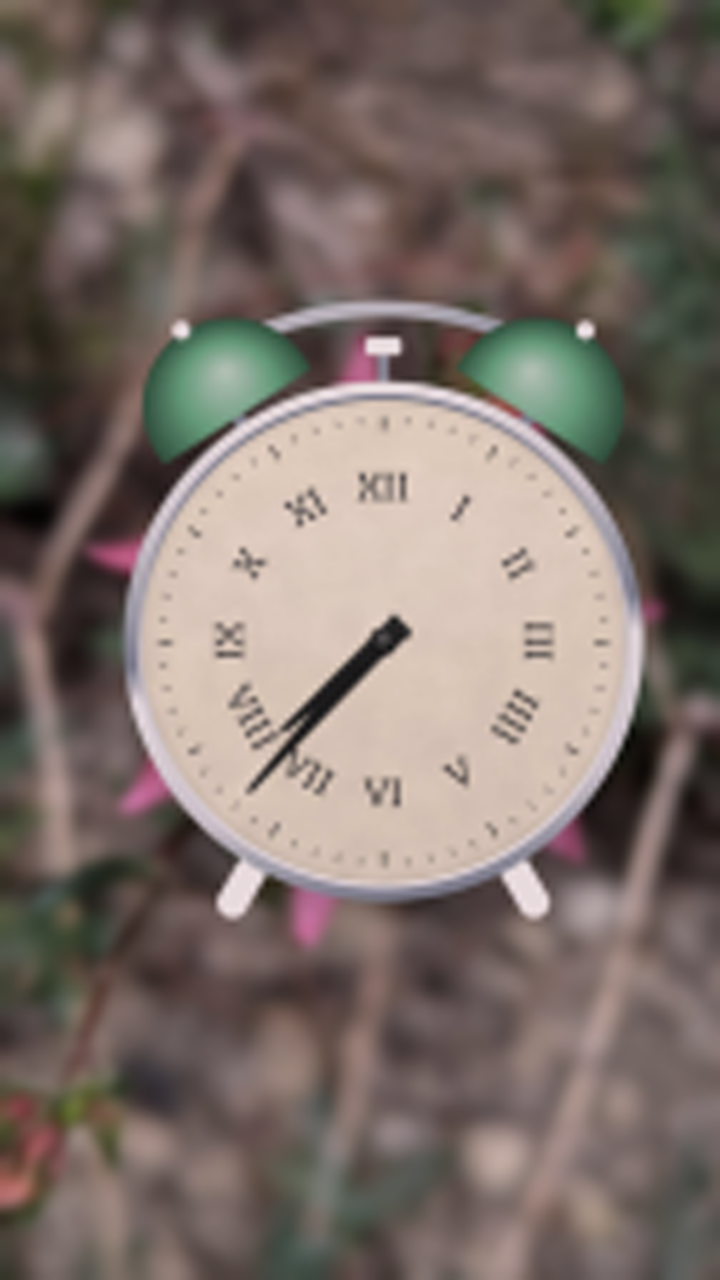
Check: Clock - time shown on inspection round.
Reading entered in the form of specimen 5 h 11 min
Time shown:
7 h 37 min
